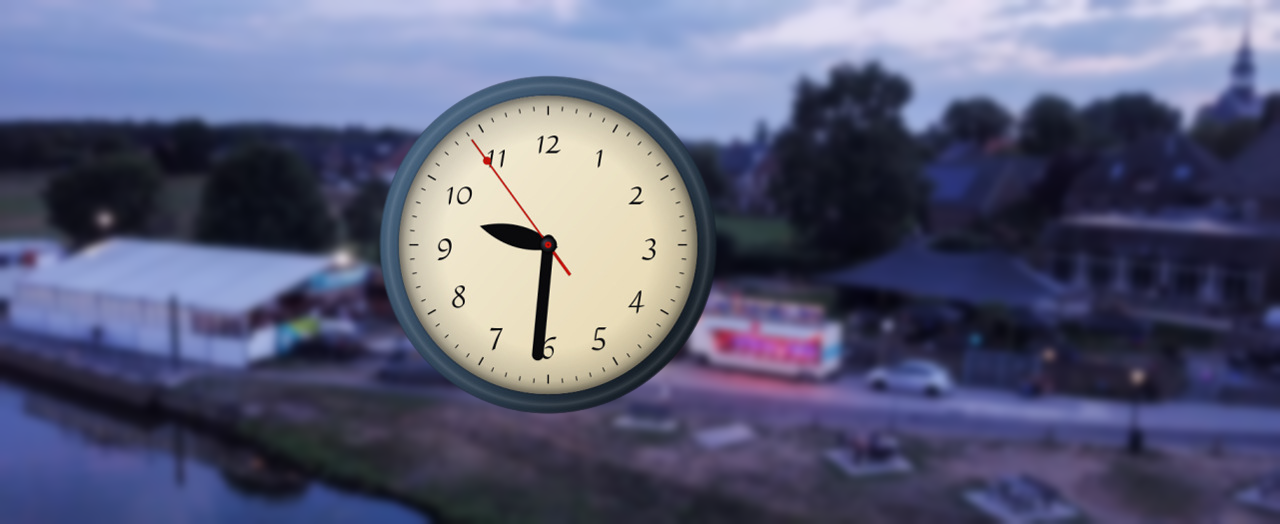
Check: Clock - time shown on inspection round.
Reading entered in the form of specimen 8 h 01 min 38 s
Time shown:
9 h 30 min 54 s
